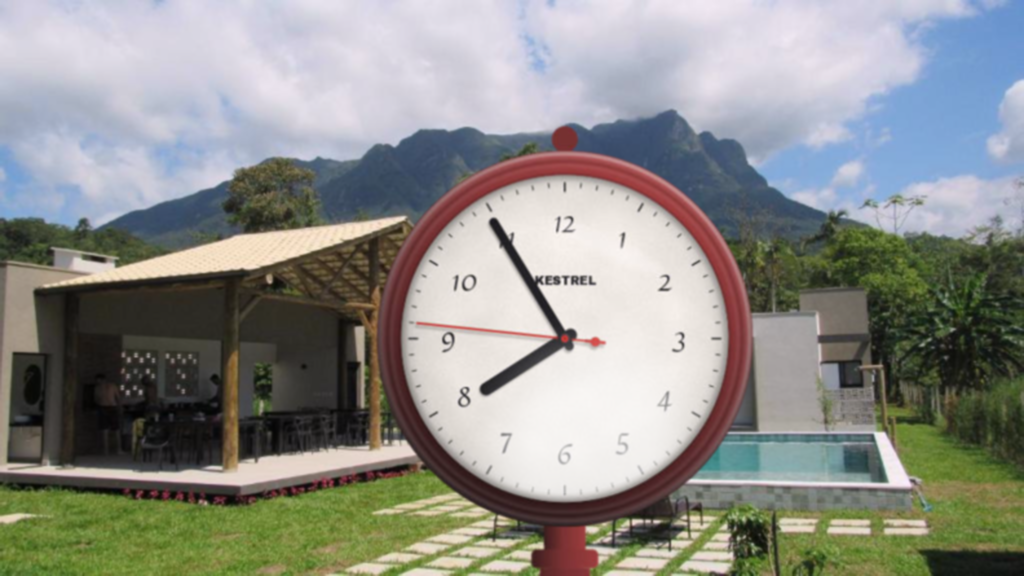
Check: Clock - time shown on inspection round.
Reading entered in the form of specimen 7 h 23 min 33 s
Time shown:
7 h 54 min 46 s
